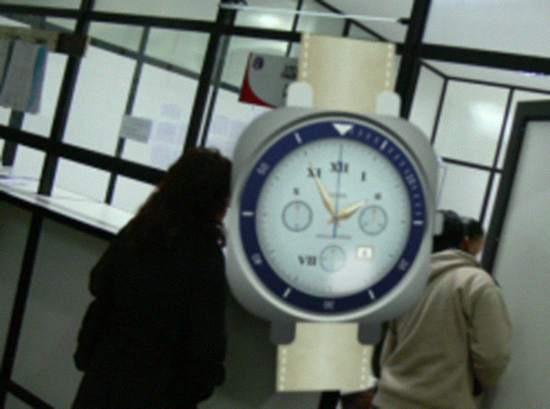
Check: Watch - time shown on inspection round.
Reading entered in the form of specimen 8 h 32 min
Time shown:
1 h 55 min
